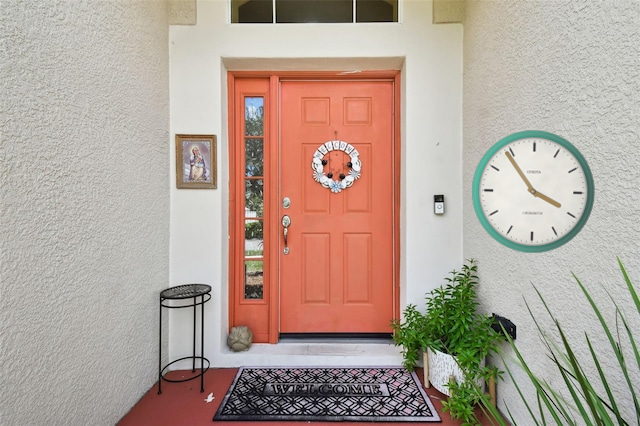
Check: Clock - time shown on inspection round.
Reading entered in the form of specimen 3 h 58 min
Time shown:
3 h 54 min
